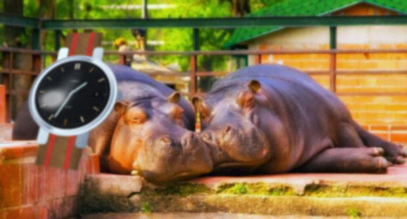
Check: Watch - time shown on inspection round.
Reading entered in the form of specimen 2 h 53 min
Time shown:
1 h 34 min
